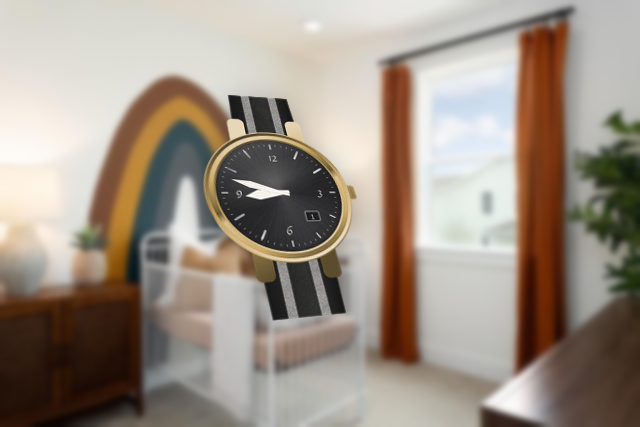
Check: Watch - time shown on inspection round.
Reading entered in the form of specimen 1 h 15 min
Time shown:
8 h 48 min
